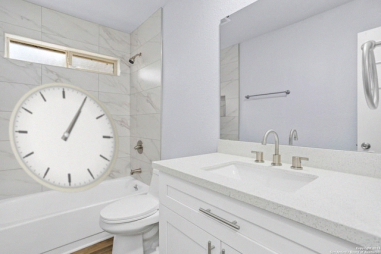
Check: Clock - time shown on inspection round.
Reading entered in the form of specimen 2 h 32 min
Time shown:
1 h 05 min
